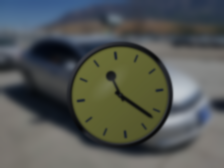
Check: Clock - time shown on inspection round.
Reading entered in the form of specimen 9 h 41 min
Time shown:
11 h 22 min
